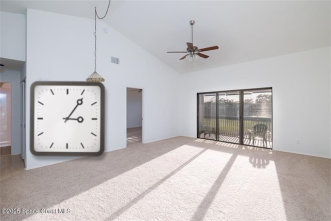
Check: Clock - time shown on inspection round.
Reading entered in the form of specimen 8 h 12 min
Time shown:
3 h 06 min
